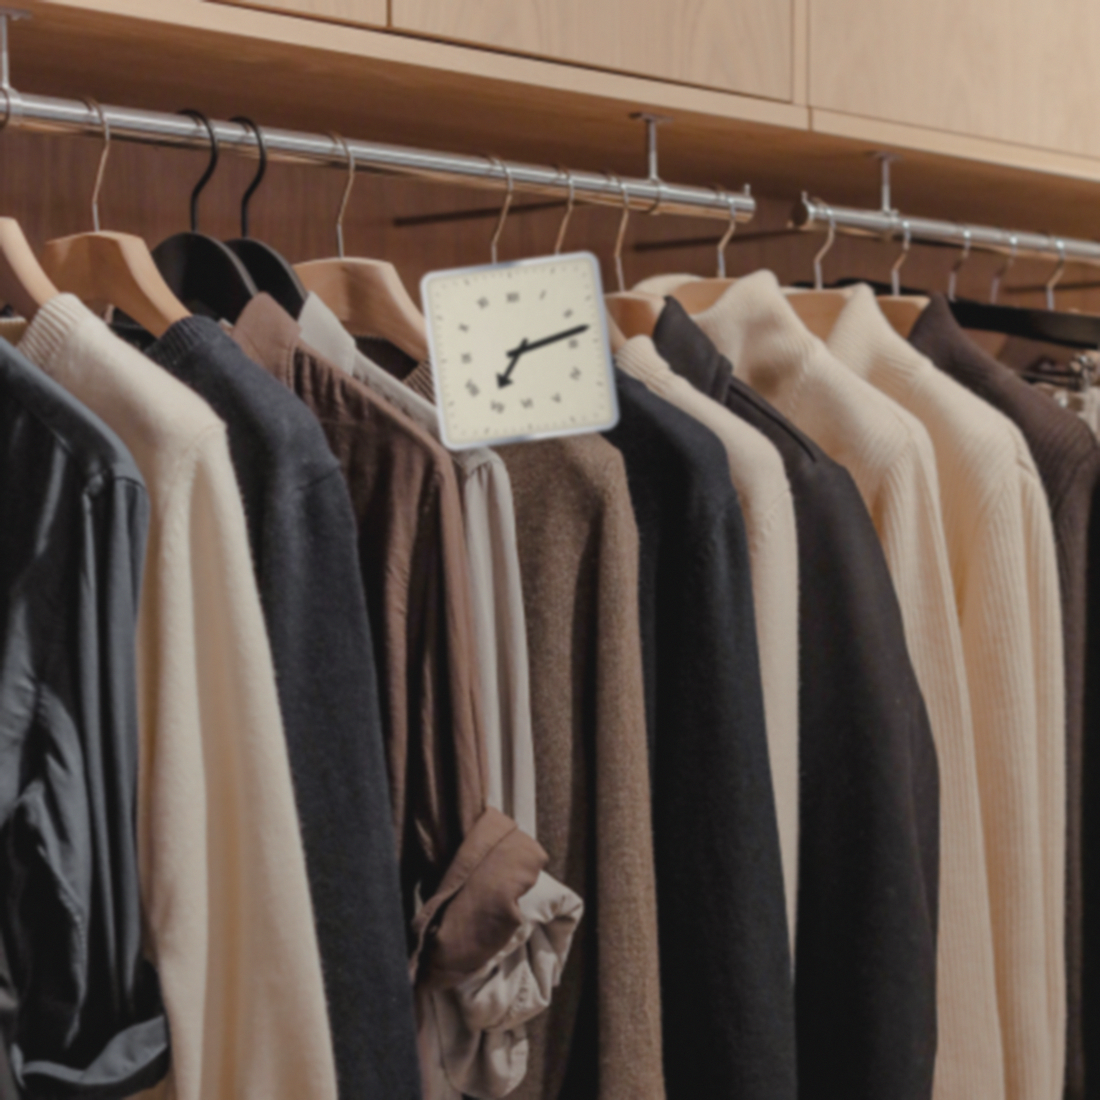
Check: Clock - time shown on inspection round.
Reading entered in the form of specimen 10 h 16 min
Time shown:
7 h 13 min
